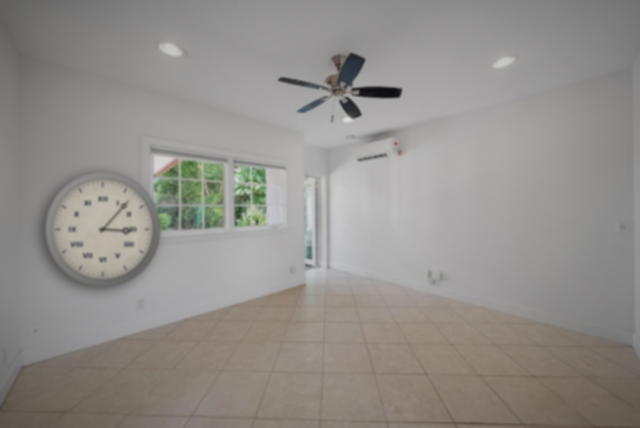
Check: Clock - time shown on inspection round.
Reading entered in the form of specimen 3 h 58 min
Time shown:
3 h 07 min
